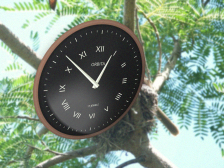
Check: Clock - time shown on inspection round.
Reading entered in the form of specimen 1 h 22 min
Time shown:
12 h 52 min
